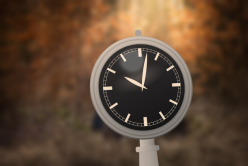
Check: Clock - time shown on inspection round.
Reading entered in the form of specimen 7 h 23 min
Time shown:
10 h 02 min
